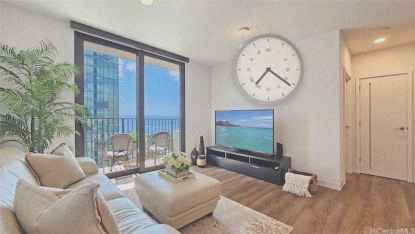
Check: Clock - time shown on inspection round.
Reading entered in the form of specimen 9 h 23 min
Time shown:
7 h 21 min
